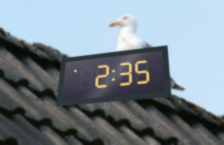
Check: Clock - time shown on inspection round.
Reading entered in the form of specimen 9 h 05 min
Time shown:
2 h 35 min
